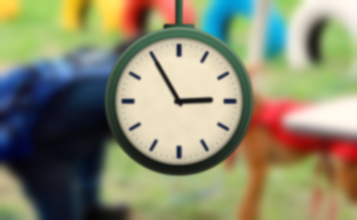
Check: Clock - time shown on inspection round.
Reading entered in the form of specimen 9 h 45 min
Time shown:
2 h 55 min
